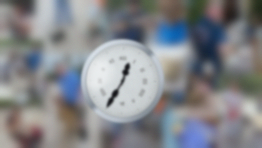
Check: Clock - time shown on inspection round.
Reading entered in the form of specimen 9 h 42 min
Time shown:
12 h 35 min
